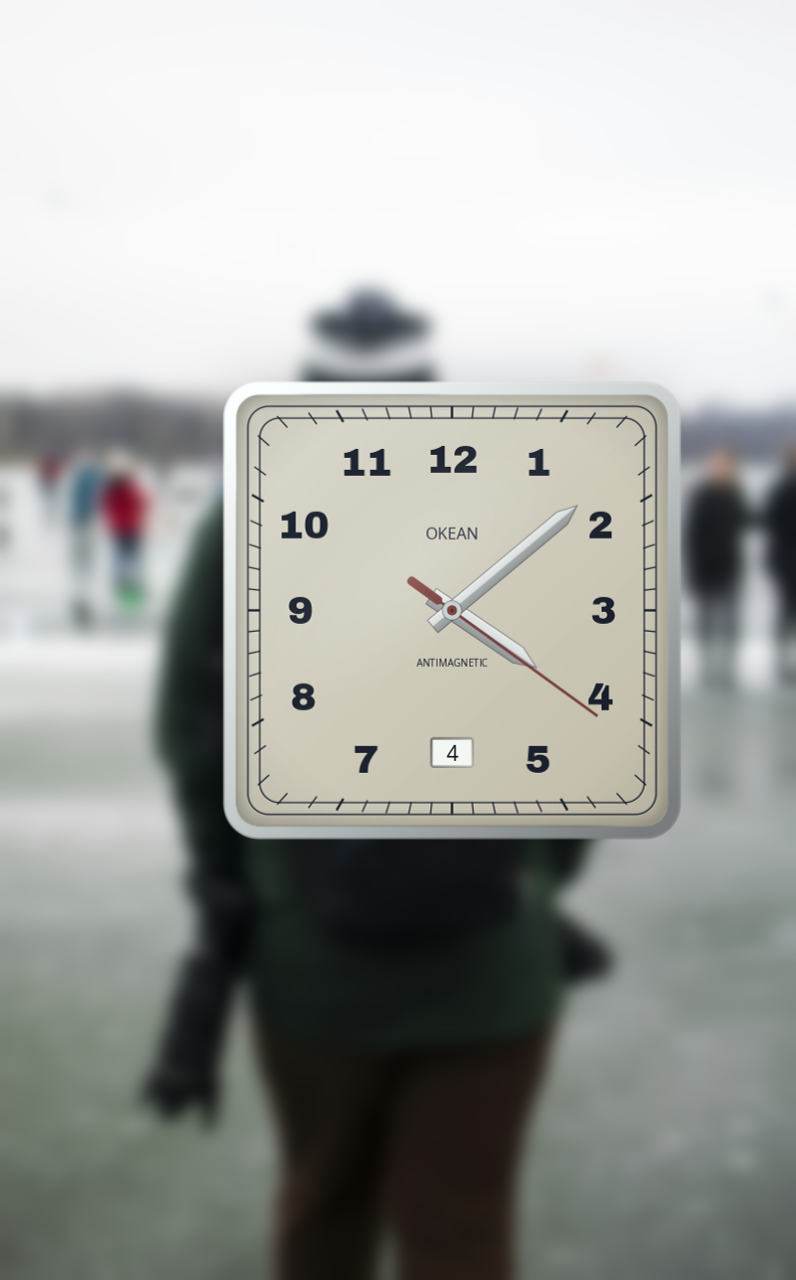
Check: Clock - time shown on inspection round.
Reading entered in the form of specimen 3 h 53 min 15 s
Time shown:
4 h 08 min 21 s
